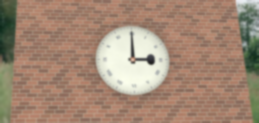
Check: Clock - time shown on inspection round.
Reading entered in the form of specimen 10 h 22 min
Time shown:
3 h 00 min
